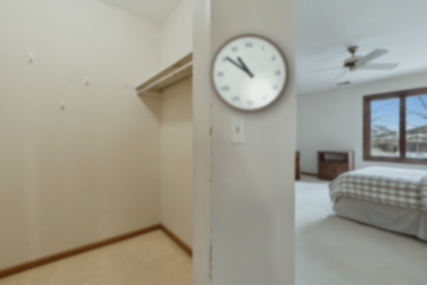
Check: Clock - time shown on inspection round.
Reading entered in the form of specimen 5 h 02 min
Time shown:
10 h 51 min
